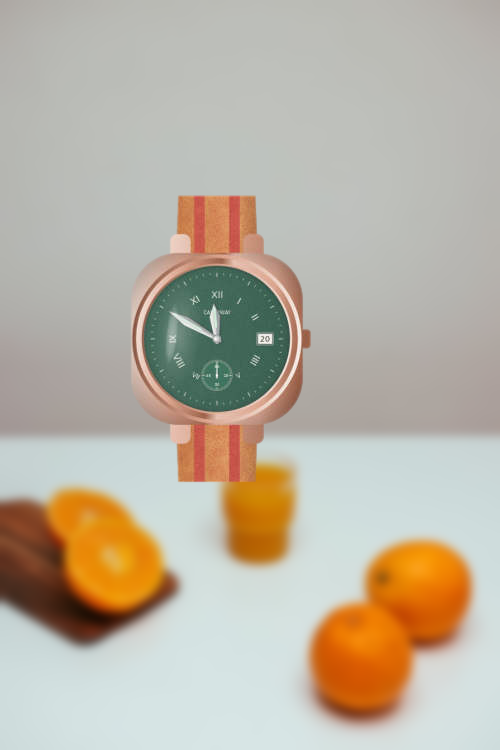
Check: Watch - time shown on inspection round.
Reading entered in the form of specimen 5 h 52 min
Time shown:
11 h 50 min
